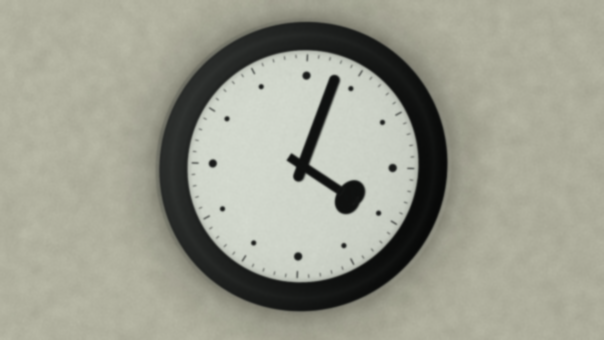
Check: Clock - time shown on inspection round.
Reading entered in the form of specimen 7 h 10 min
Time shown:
4 h 03 min
